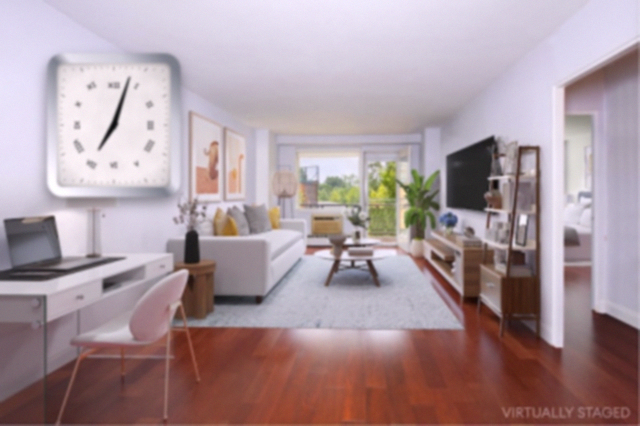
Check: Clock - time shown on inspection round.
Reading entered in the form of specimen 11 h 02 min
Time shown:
7 h 03 min
